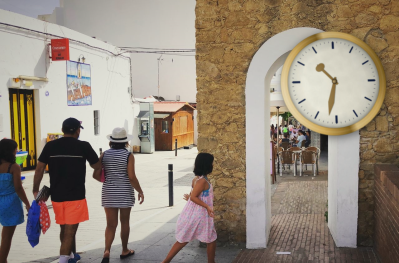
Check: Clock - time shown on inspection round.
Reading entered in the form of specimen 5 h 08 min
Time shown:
10 h 32 min
